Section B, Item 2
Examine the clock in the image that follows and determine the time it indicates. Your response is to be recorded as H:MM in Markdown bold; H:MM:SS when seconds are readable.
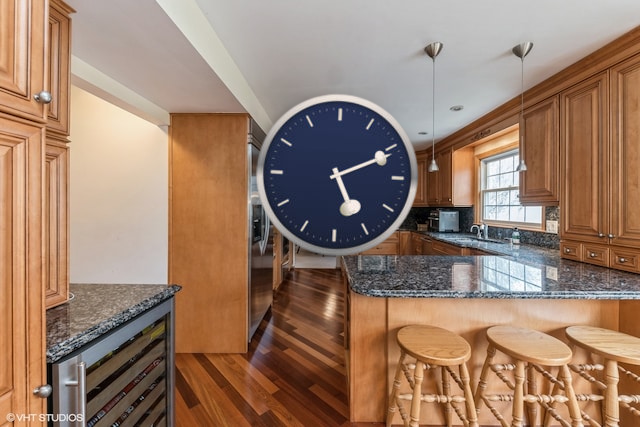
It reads **5:11**
